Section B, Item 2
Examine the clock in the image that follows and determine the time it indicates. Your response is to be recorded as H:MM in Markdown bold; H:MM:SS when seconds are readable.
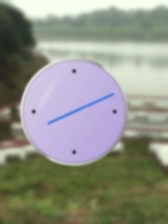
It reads **8:11**
